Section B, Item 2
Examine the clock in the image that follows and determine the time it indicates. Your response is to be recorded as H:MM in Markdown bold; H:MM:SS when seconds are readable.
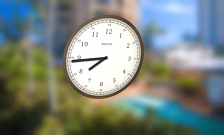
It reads **7:44**
